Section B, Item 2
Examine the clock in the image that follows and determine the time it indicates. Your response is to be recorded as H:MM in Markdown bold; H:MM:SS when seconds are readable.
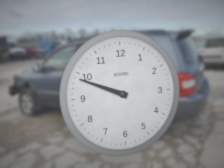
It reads **9:49**
